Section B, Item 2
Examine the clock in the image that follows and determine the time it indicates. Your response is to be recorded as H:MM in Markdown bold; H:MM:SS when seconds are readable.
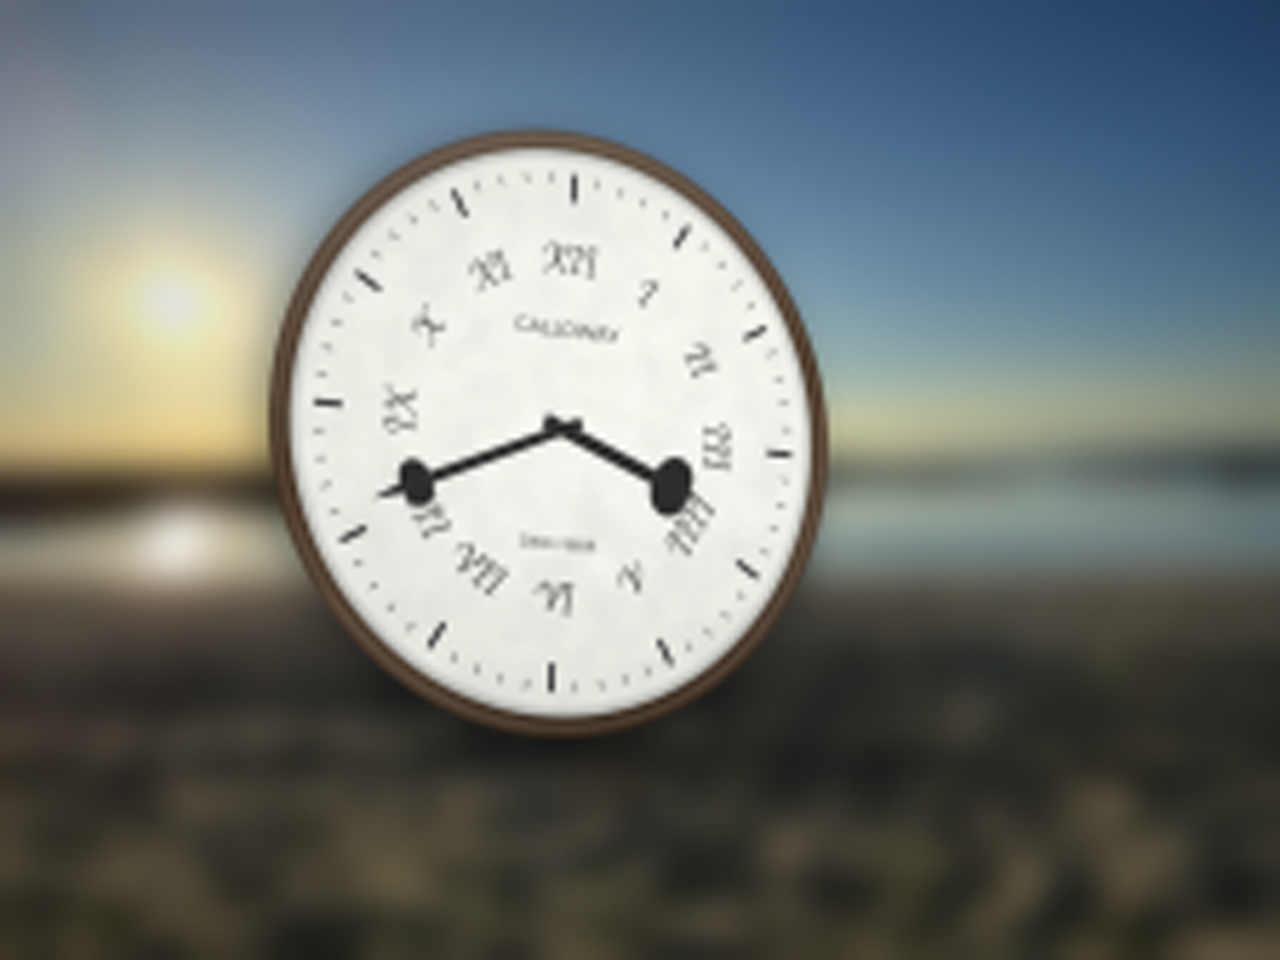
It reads **3:41**
